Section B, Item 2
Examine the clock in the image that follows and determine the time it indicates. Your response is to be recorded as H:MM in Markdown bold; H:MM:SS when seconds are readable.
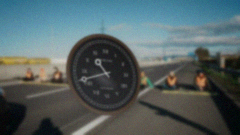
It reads **10:42**
